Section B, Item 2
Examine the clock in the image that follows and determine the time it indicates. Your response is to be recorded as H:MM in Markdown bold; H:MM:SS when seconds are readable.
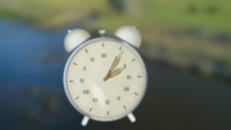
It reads **2:06**
